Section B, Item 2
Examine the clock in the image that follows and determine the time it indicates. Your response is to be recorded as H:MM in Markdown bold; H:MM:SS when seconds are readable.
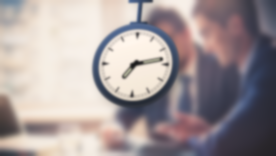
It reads **7:13**
